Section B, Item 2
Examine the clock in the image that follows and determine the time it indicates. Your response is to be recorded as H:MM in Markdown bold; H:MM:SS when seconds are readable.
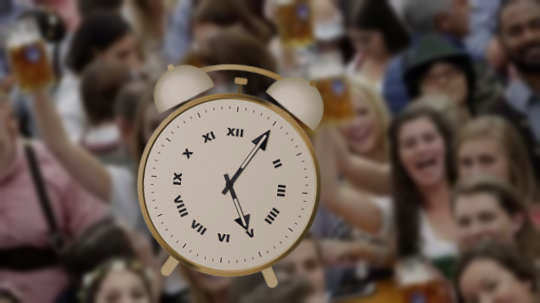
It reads **5:05**
